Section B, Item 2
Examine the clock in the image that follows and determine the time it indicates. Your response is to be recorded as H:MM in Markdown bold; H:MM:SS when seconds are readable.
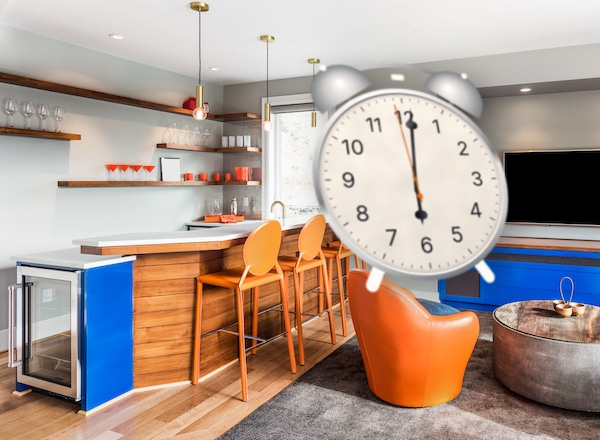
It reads **6:00:59**
